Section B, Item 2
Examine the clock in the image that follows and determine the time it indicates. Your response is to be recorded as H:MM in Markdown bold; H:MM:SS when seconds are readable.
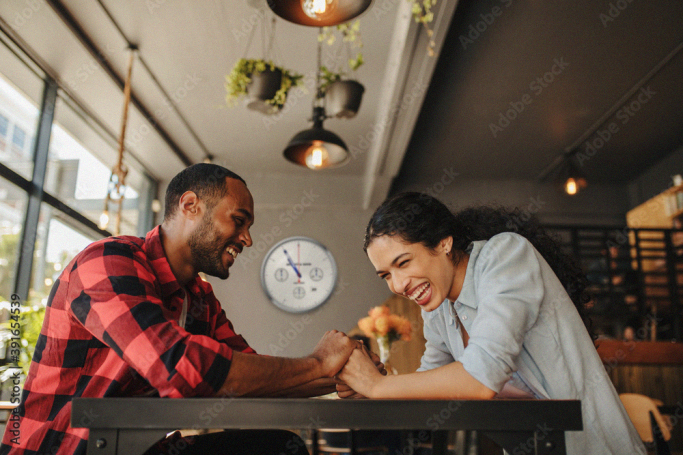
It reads **10:55**
